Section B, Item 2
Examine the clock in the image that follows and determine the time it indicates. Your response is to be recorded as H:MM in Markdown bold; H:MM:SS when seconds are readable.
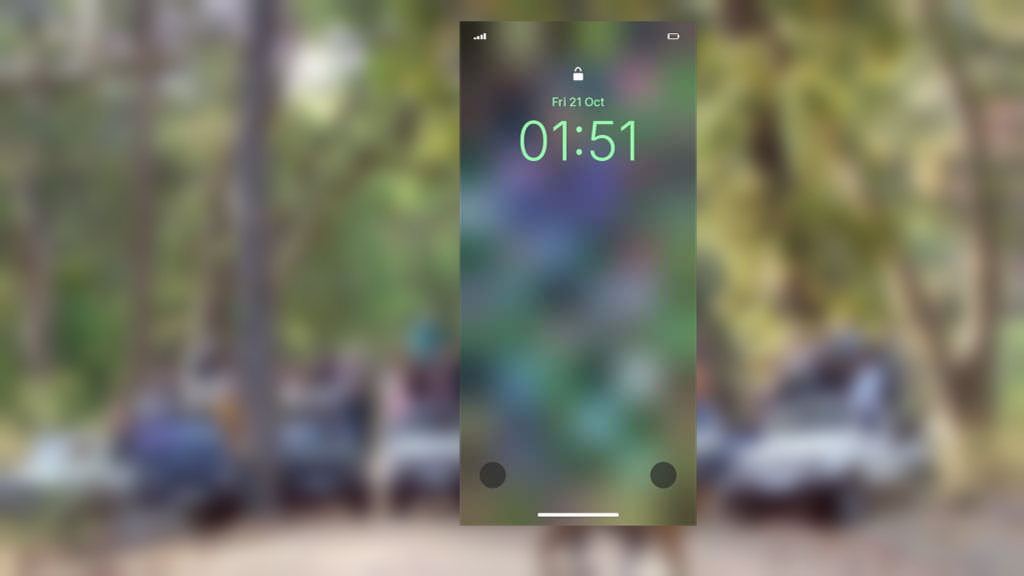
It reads **1:51**
